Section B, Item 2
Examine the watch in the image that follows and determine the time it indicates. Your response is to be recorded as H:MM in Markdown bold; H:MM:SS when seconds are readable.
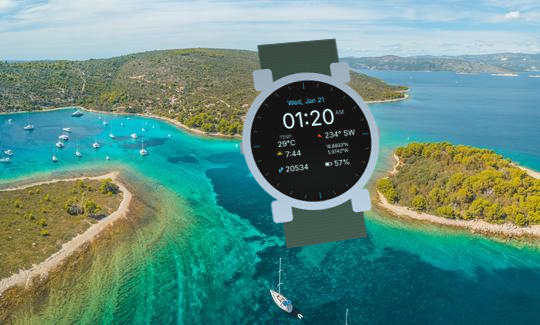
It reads **1:20**
